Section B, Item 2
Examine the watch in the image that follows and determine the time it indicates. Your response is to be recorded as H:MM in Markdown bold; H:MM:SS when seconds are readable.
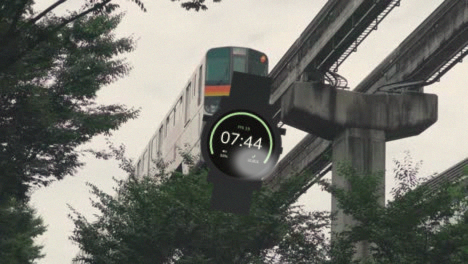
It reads **7:44**
